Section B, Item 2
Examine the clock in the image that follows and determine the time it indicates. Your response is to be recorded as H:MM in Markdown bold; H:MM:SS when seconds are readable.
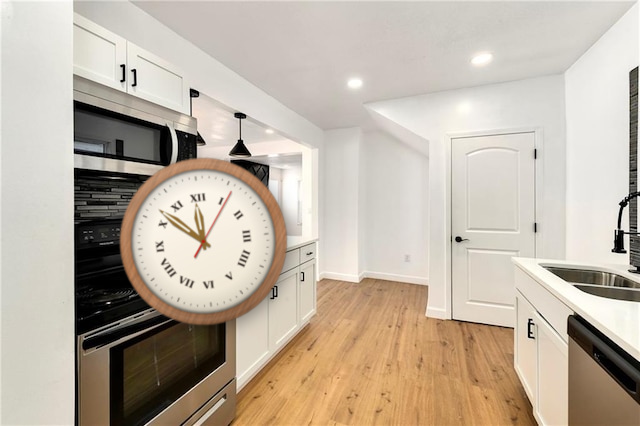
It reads **11:52:06**
